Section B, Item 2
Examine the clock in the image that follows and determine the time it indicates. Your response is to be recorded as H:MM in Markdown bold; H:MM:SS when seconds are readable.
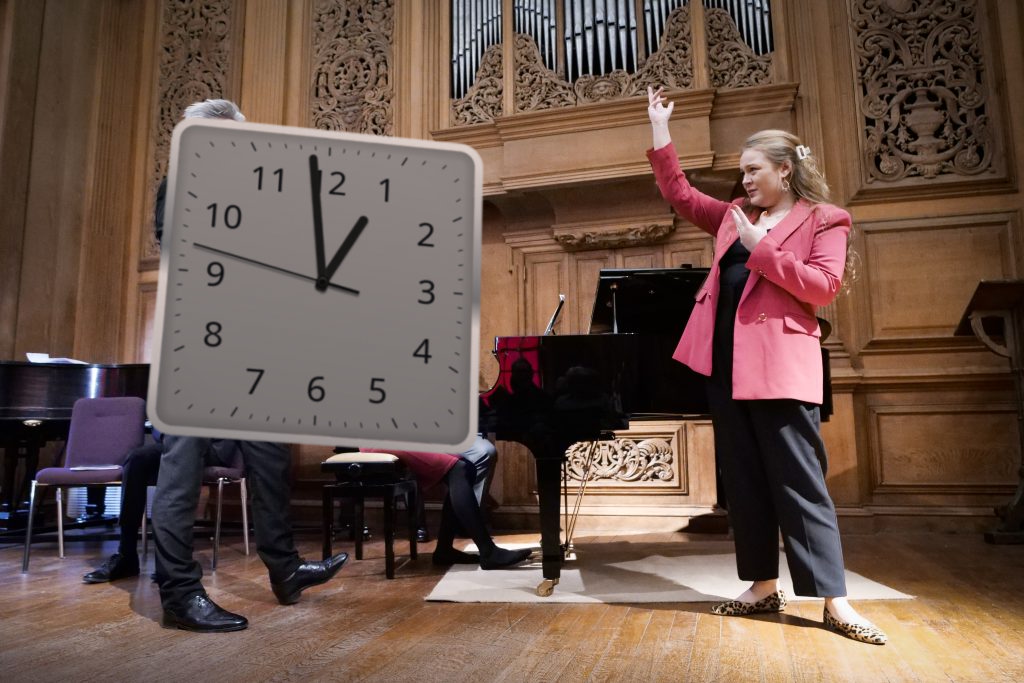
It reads **12:58:47**
